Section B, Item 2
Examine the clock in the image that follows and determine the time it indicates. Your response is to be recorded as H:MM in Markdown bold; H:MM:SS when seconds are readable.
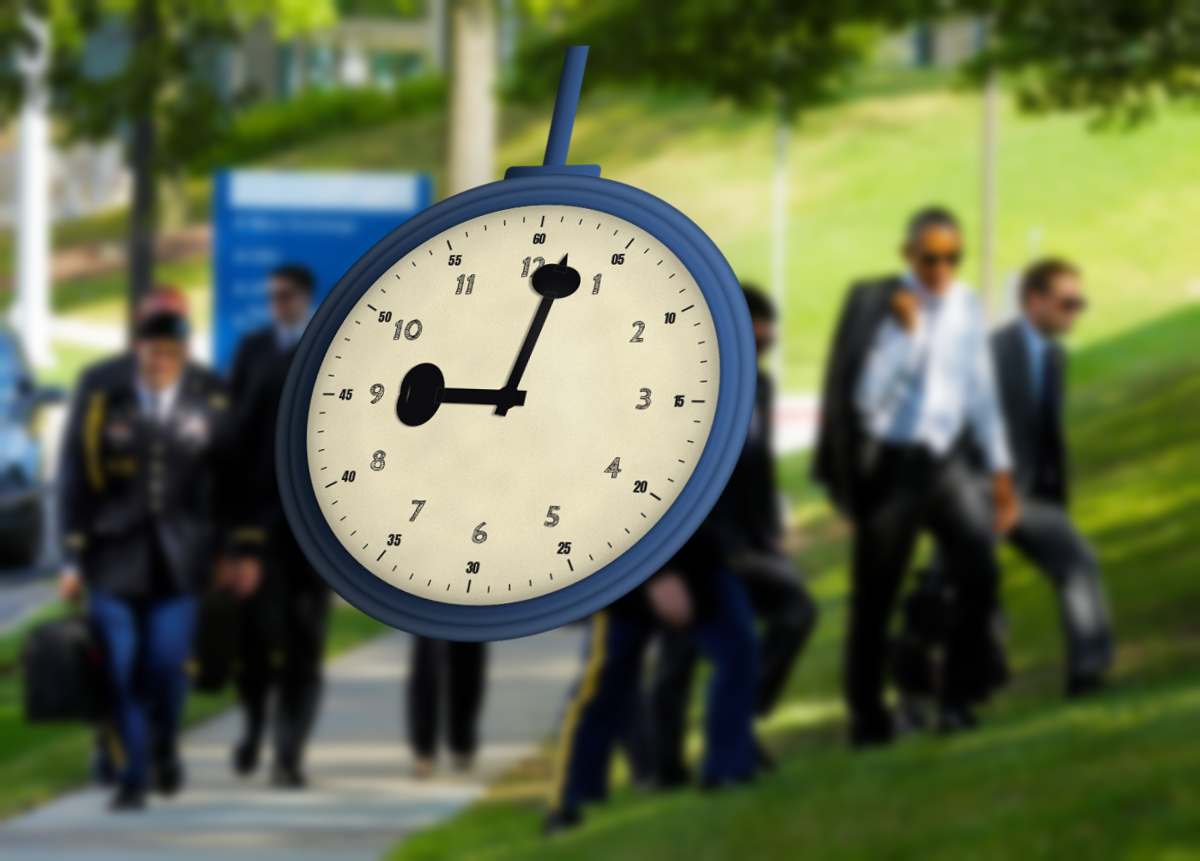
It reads **9:02**
